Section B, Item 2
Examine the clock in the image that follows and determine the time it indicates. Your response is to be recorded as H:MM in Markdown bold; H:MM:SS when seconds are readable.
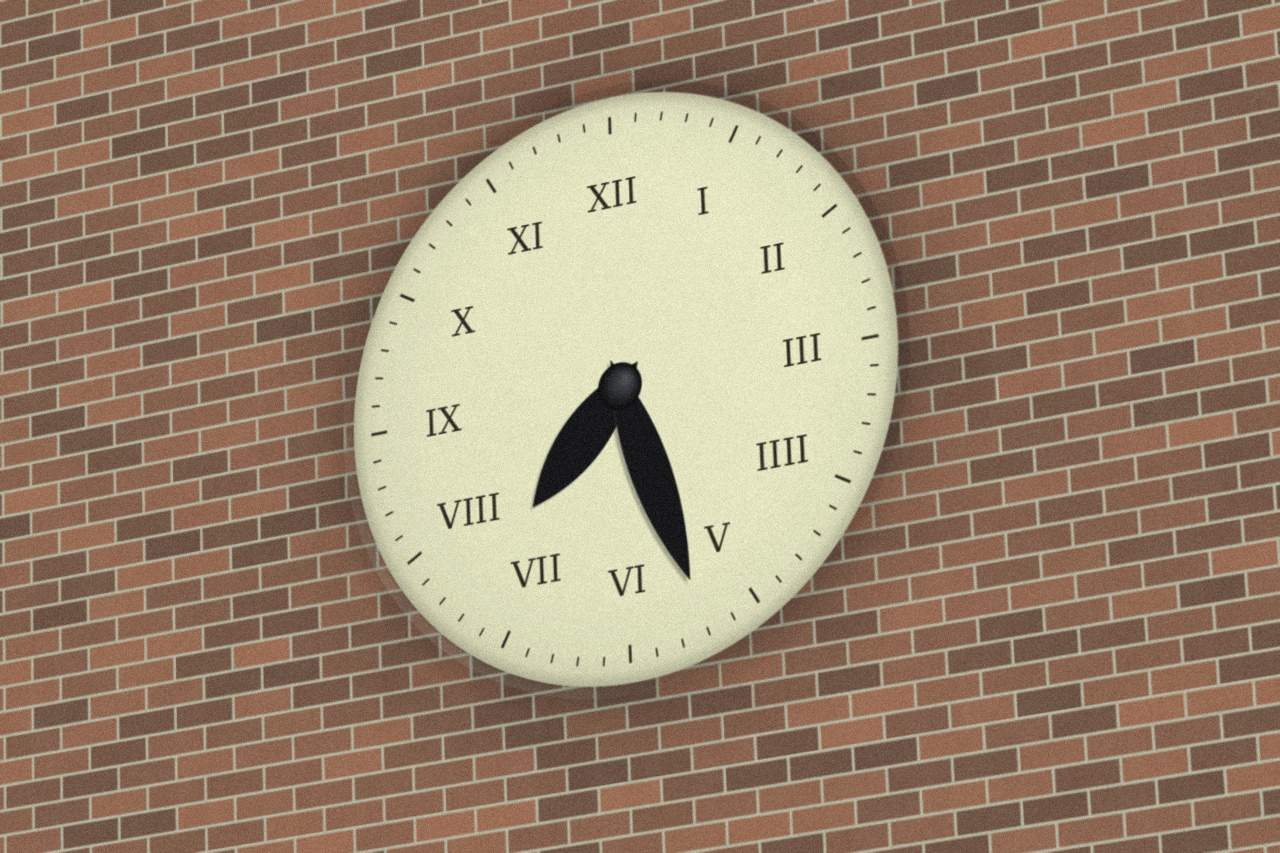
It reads **7:27**
